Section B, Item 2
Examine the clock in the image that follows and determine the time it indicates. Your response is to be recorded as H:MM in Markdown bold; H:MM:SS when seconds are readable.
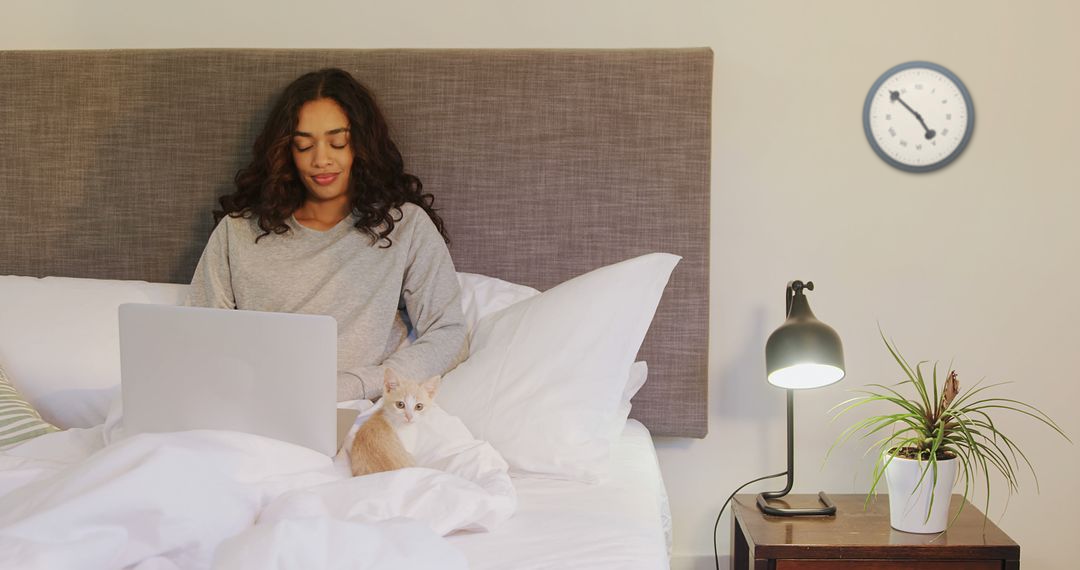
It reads **4:52**
